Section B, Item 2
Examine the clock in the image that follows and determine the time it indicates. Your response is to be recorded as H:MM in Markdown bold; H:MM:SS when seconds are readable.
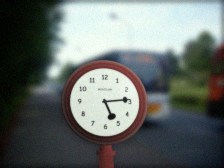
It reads **5:14**
